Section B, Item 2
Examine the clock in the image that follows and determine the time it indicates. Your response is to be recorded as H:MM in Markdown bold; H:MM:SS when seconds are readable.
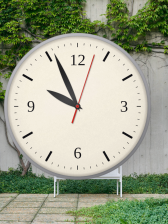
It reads **9:56:03**
